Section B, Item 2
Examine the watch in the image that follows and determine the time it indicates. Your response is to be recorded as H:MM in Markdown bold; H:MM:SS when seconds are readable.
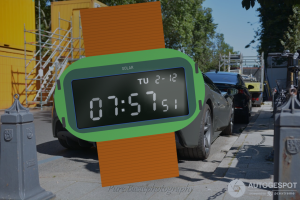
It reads **7:57:51**
